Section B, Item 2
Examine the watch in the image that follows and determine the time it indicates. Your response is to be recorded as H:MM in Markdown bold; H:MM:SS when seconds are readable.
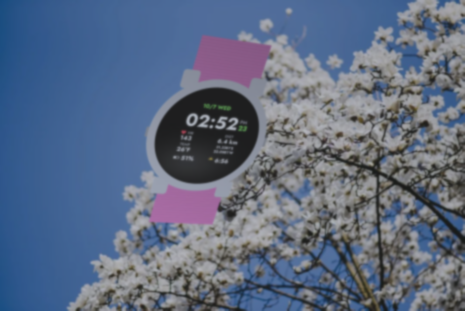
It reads **2:52**
